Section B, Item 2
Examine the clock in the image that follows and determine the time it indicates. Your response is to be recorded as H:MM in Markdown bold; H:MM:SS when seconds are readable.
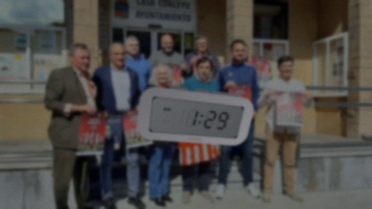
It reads **1:29**
